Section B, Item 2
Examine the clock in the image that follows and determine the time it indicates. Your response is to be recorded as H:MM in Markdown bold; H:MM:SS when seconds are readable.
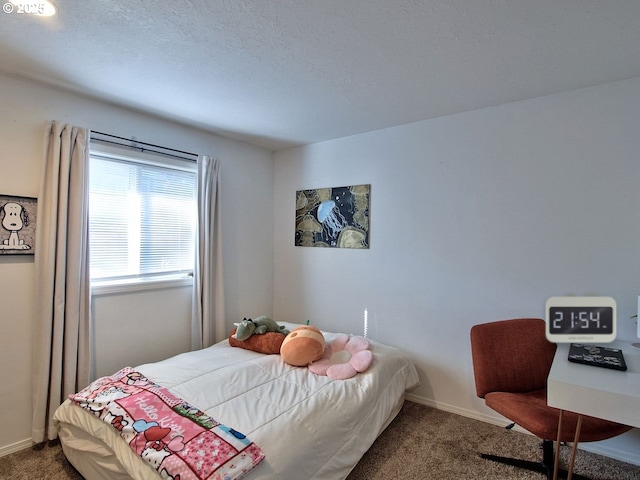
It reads **21:54**
